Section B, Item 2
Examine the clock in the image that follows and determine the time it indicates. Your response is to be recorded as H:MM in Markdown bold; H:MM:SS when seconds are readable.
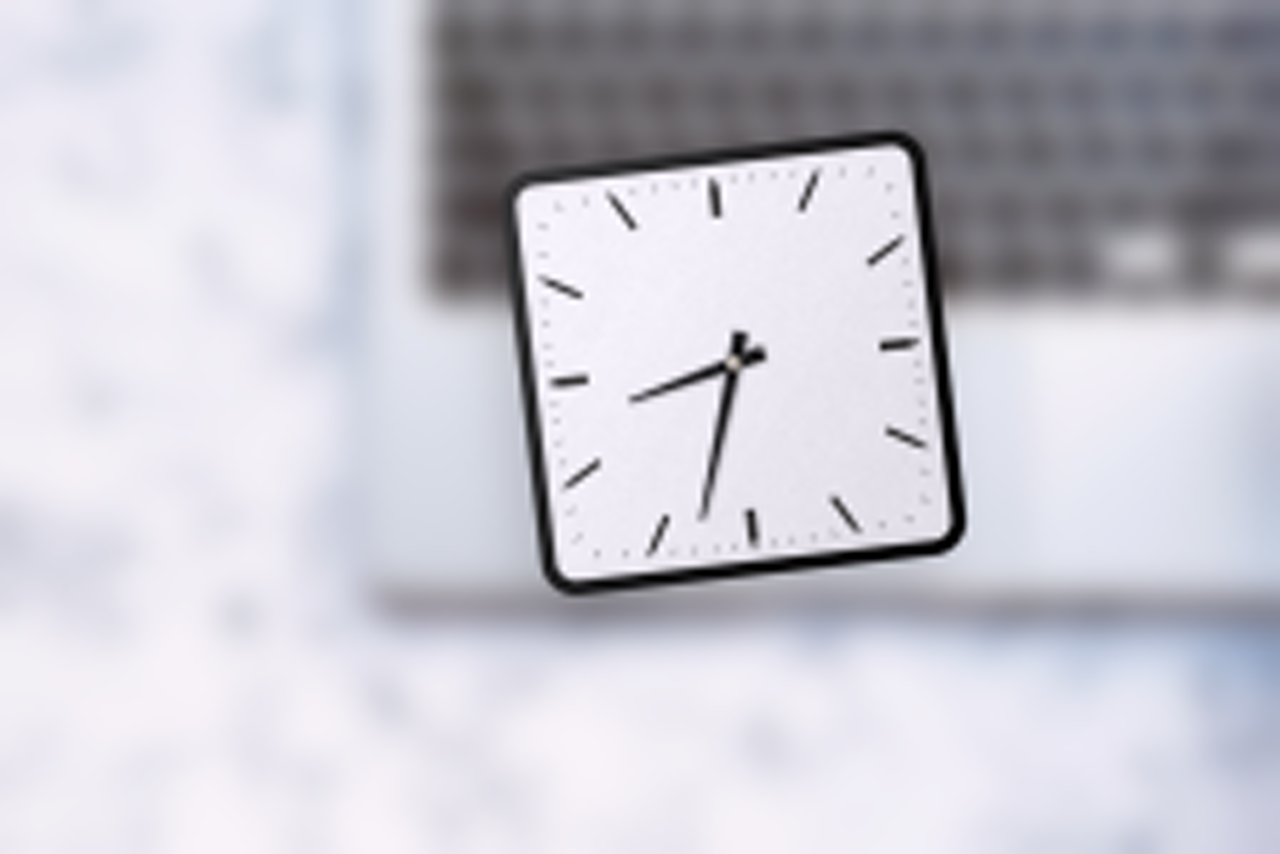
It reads **8:33**
